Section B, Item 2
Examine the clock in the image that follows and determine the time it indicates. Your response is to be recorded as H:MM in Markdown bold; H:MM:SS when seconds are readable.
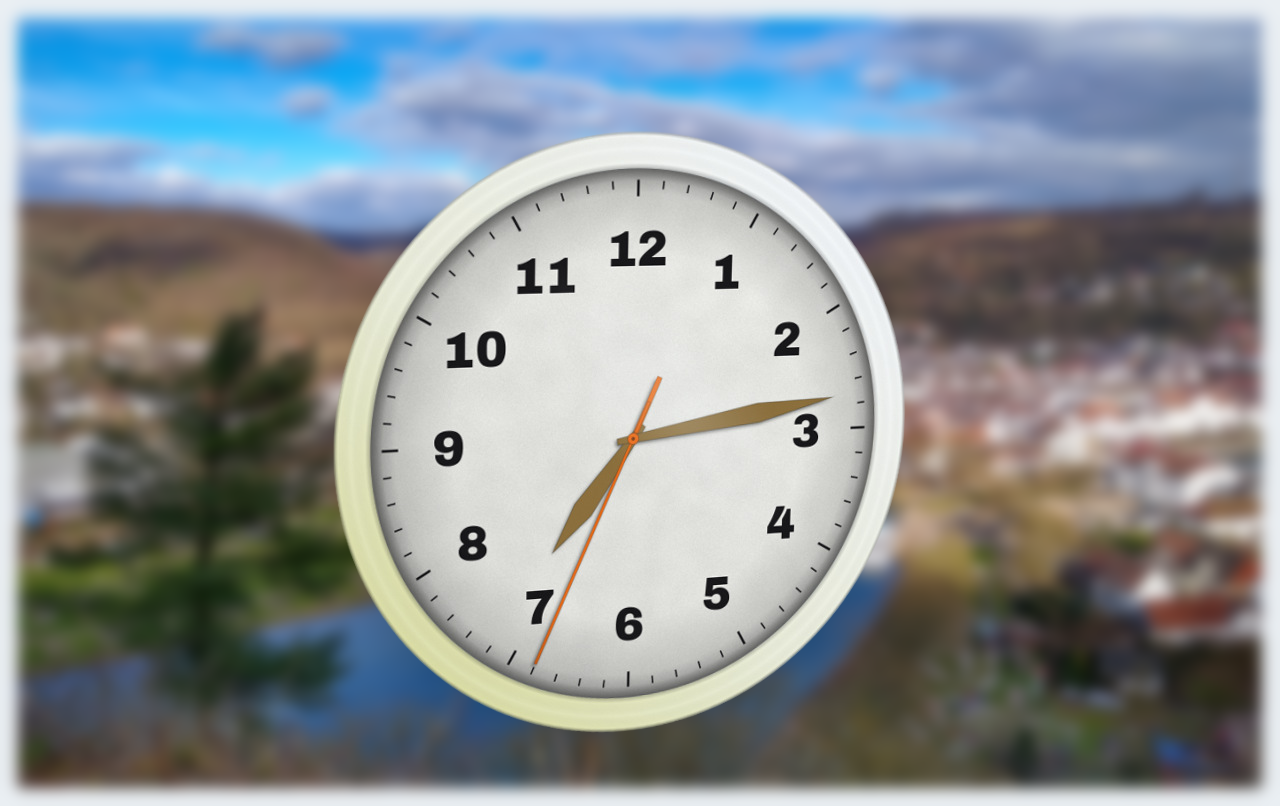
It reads **7:13:34**
